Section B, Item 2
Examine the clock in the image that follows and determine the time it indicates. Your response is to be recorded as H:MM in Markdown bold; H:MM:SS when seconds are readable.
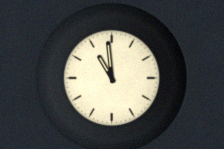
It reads **10:59**
